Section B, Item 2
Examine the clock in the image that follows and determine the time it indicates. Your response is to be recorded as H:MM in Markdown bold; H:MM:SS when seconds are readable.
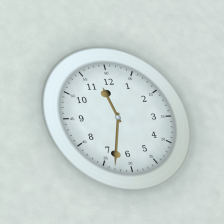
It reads **11:33**
